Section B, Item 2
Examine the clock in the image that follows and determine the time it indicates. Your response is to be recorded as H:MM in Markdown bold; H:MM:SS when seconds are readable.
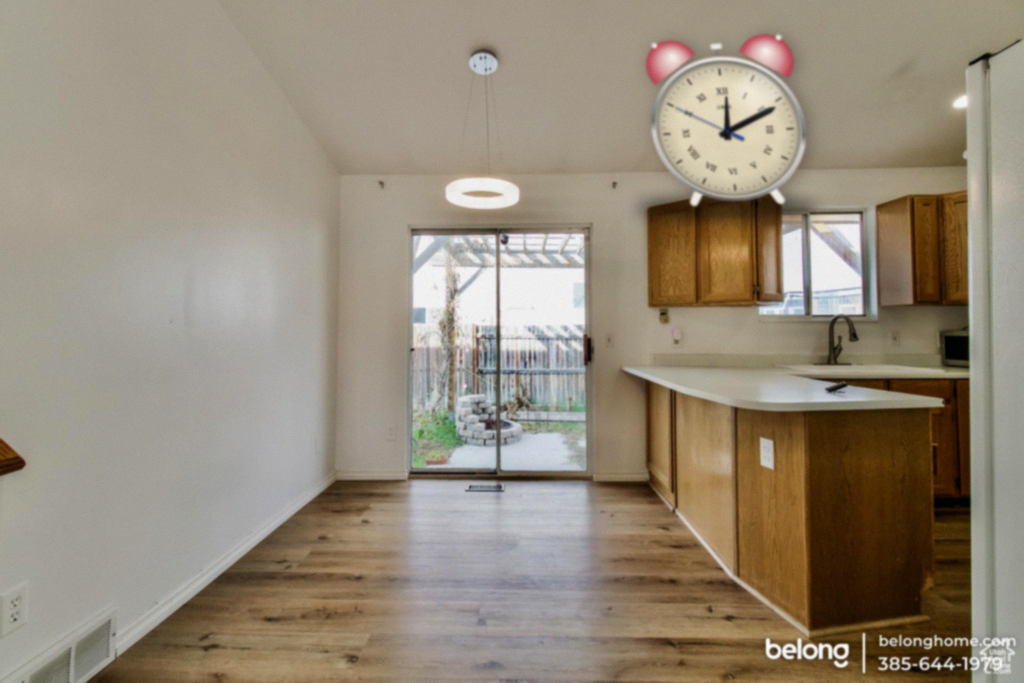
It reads **12:10:50**
